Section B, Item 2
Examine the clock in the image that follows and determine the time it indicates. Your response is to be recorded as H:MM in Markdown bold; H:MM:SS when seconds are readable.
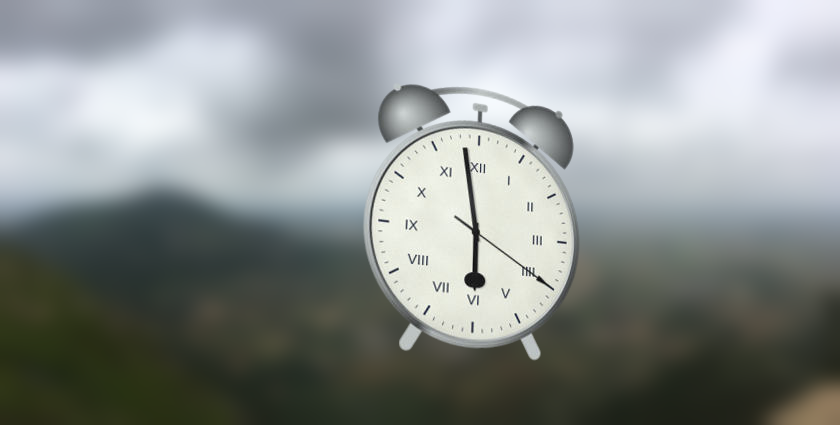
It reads **5:58:20**
